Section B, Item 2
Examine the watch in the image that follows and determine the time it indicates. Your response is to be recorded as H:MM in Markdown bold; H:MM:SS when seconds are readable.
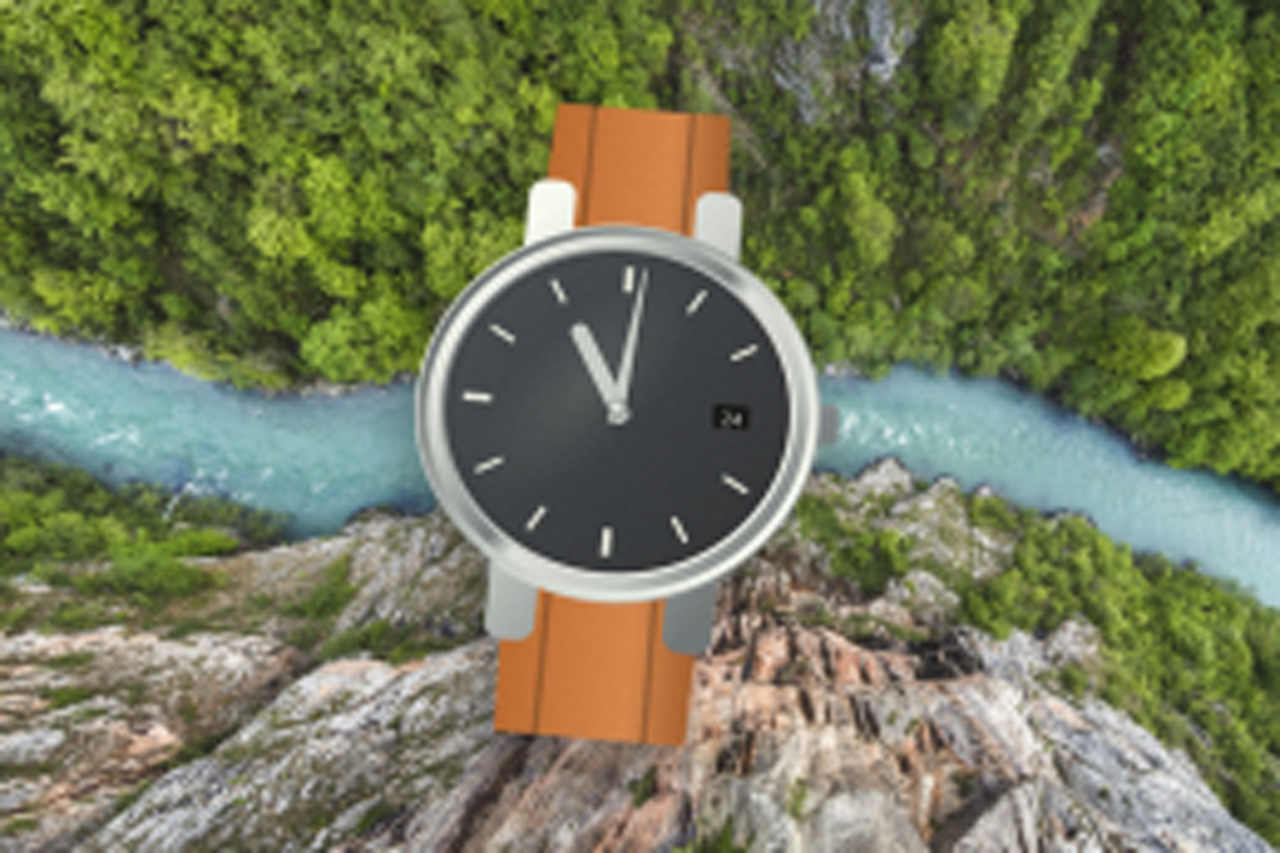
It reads **11:01**
